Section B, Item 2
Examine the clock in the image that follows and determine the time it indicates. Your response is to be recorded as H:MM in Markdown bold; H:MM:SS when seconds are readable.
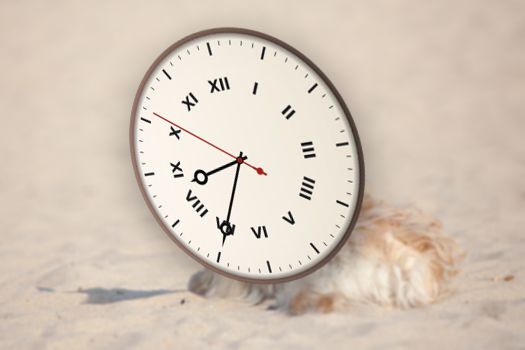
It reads **8:34:51**
